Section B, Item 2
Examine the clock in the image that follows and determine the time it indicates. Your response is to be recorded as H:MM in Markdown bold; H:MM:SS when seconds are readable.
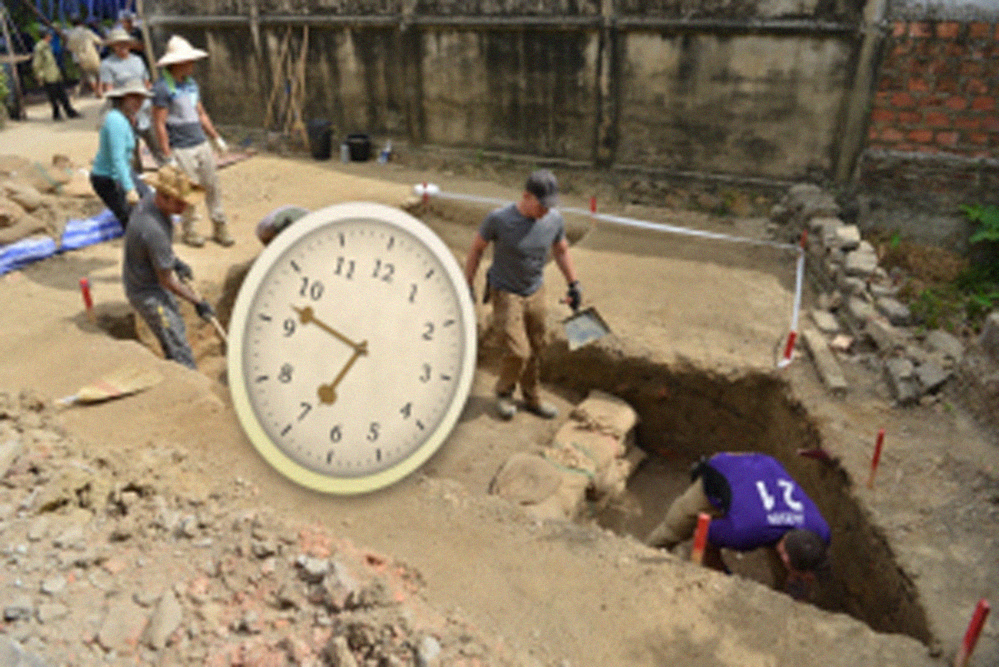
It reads **6:47**
